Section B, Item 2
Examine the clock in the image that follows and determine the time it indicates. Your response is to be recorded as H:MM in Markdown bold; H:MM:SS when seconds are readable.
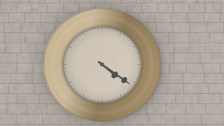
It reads **4:21**
